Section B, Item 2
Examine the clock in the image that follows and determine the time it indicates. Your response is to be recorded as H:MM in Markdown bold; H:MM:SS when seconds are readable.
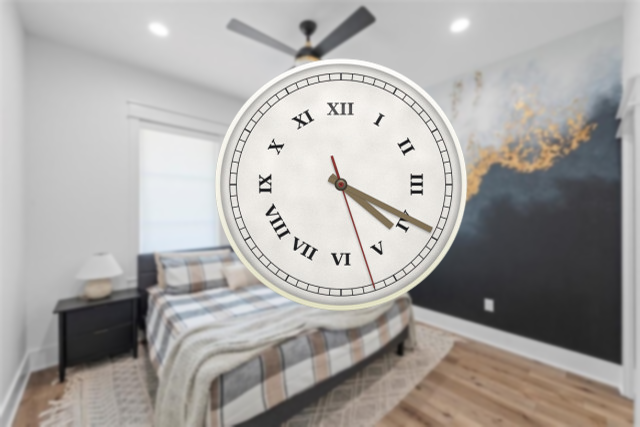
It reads **4:19:27**
